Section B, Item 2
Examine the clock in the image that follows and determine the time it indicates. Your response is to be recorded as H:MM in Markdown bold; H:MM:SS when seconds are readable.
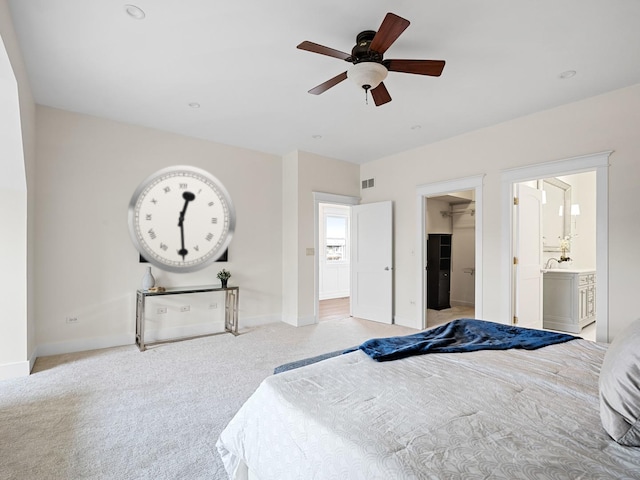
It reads **12:29**
